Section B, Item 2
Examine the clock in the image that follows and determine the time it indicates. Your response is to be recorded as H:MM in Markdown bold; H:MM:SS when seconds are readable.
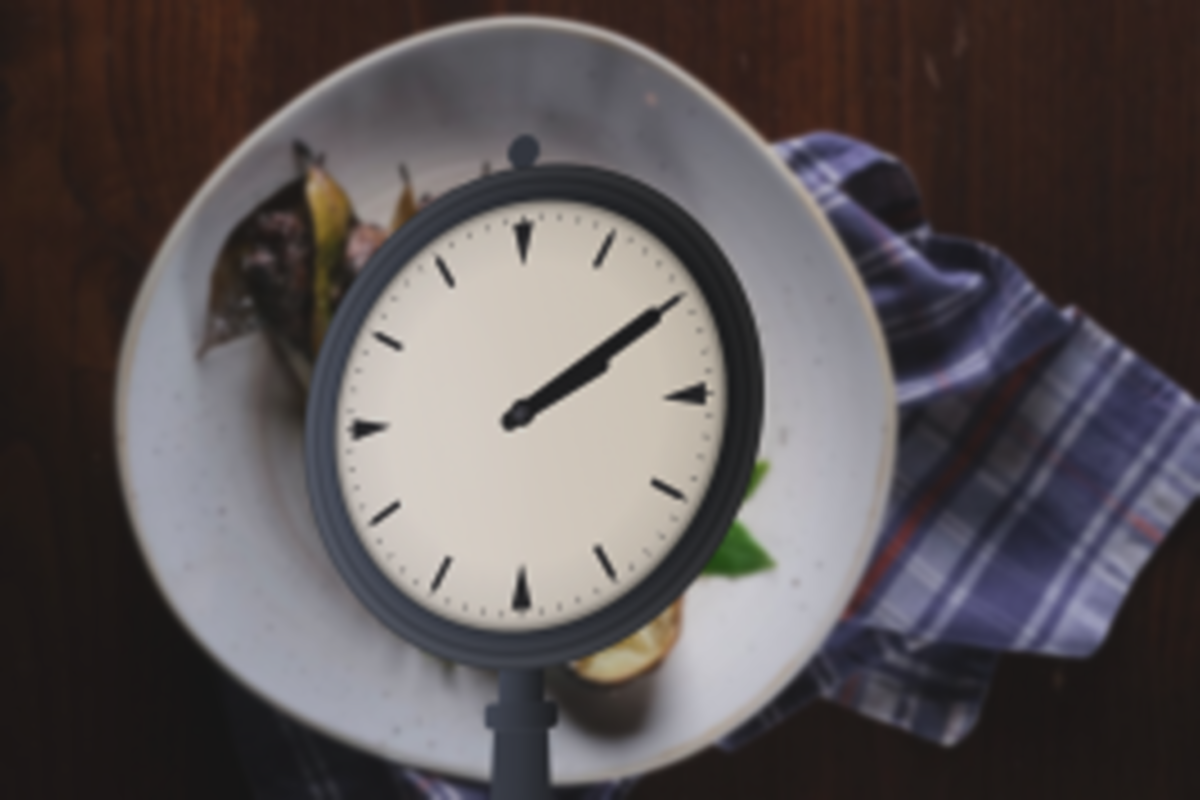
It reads **2:10**
